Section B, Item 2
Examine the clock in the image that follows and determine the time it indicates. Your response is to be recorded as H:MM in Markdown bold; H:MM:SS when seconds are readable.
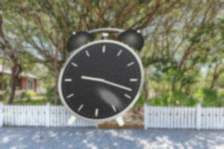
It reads **9:18**
